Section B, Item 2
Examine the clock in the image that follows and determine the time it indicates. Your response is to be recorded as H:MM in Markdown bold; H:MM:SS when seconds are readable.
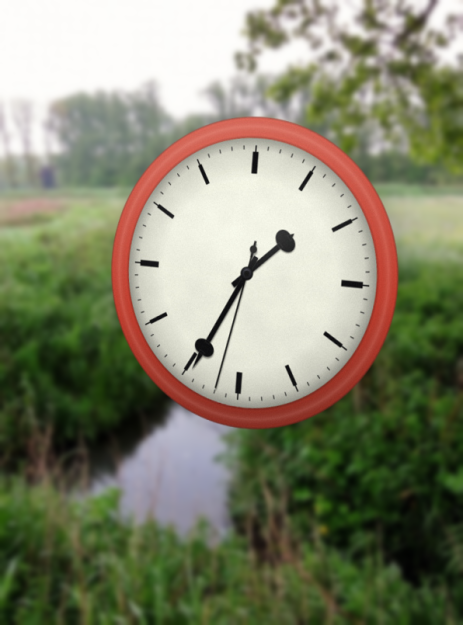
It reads **1:34:32**
